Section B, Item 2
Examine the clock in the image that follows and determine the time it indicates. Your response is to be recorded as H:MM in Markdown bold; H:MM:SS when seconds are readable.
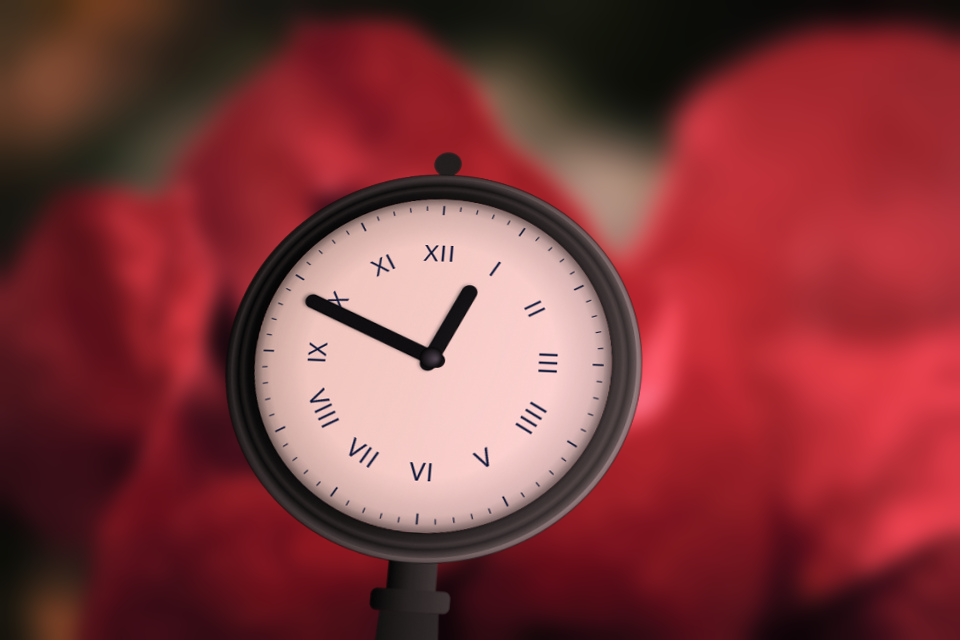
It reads **12:49**
